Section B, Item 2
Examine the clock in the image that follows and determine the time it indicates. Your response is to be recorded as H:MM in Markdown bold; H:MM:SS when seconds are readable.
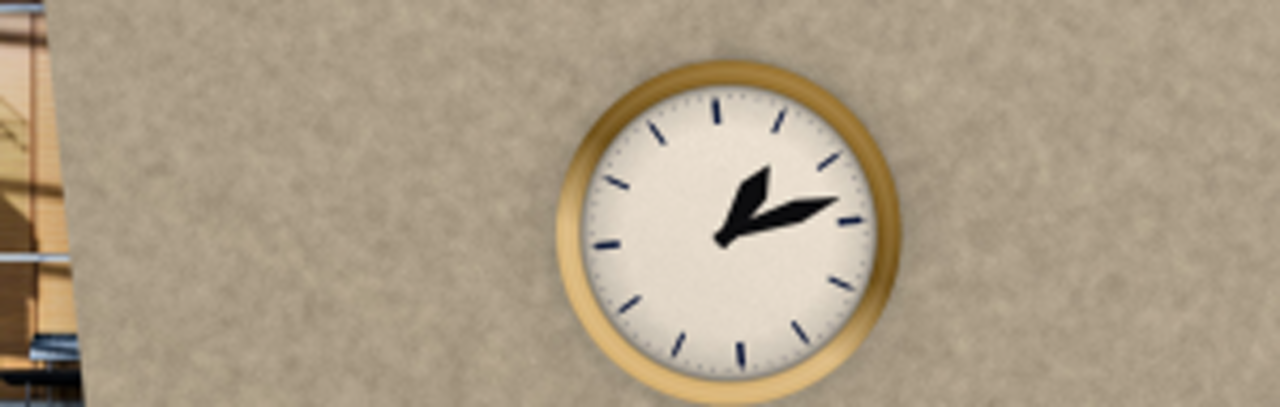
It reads **1:13**
